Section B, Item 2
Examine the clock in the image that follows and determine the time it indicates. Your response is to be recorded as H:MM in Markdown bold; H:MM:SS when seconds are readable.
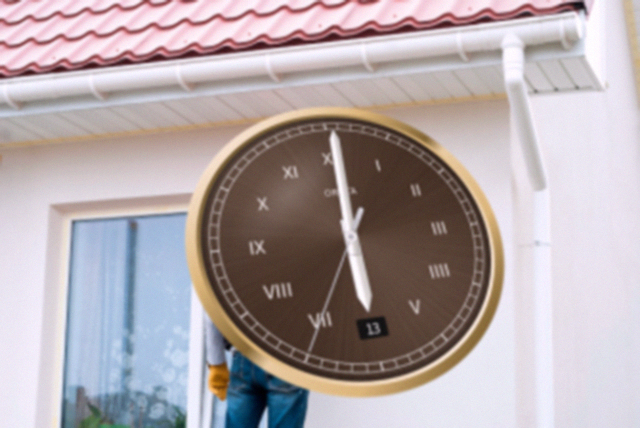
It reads **6:00:35**
